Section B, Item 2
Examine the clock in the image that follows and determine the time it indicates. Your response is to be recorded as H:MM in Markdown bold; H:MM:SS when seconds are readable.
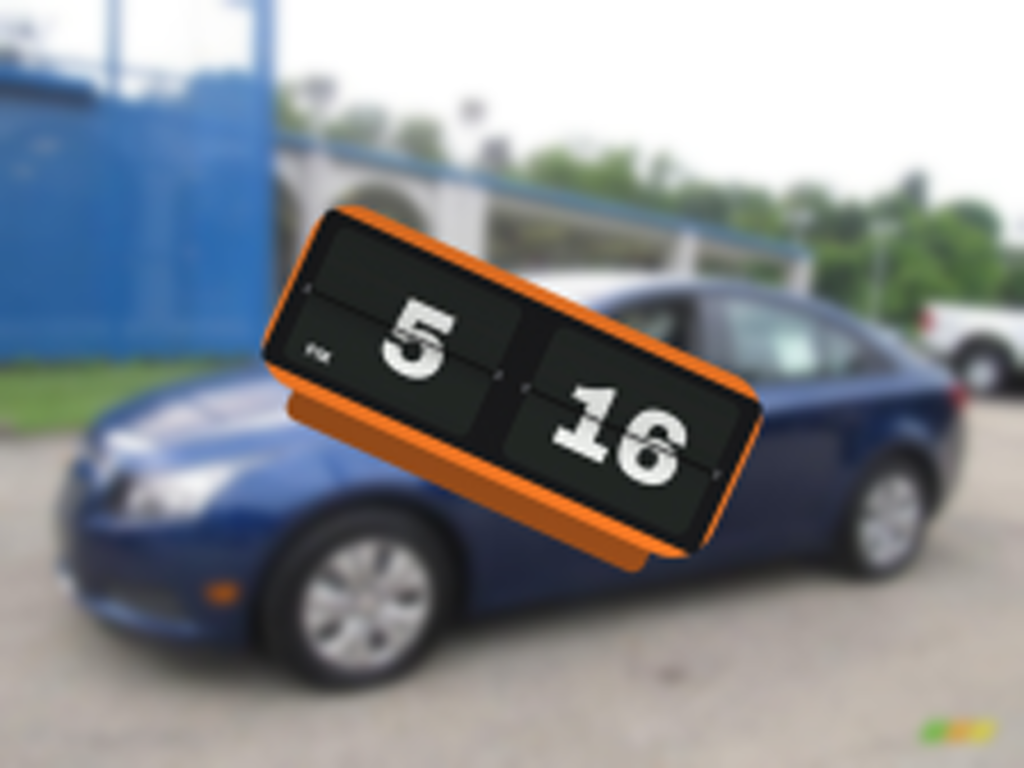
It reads **5:16**
